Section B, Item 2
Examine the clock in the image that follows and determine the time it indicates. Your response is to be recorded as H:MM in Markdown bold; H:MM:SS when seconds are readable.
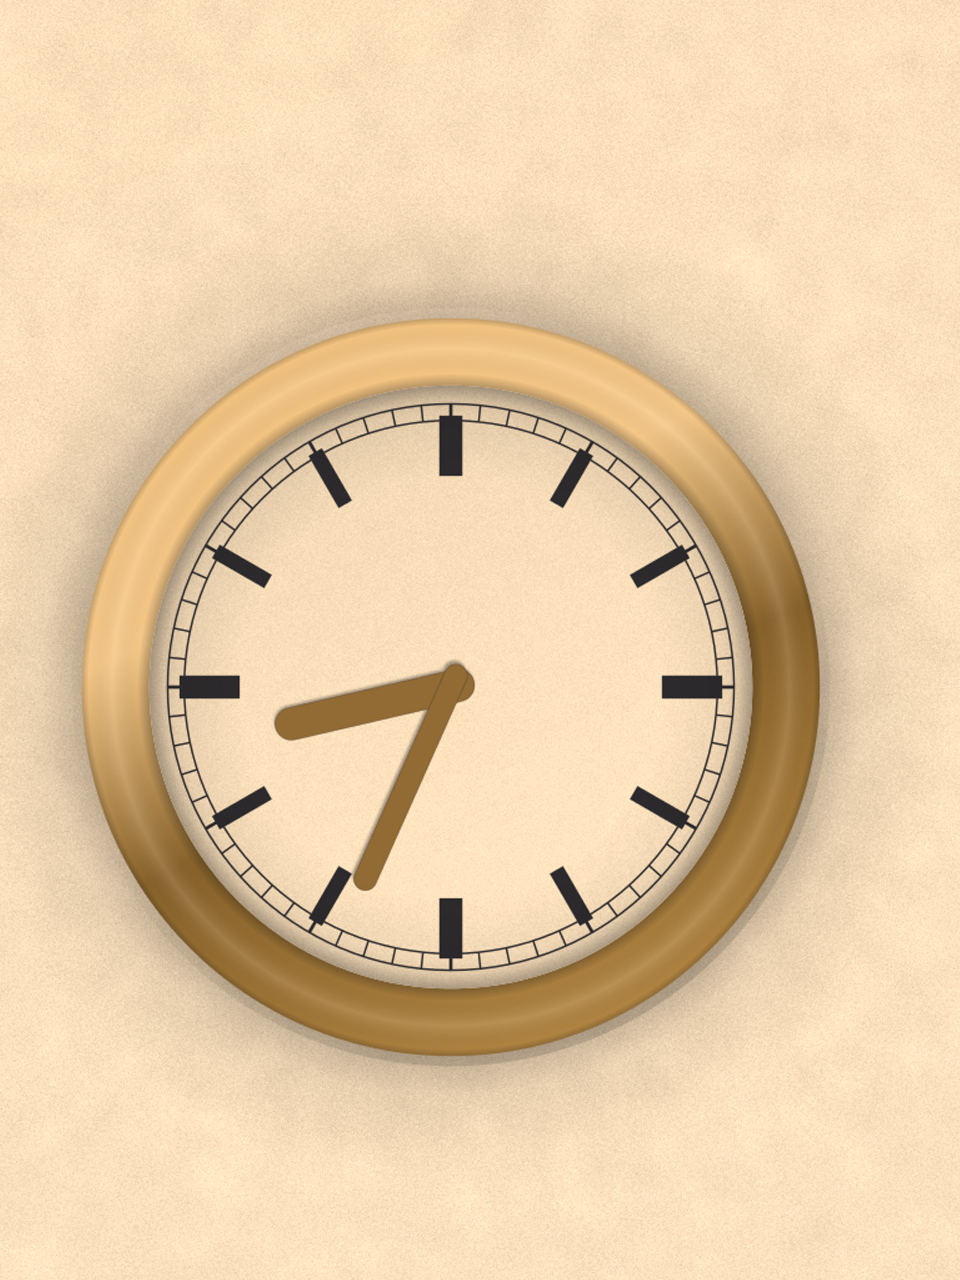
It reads **8:34**
